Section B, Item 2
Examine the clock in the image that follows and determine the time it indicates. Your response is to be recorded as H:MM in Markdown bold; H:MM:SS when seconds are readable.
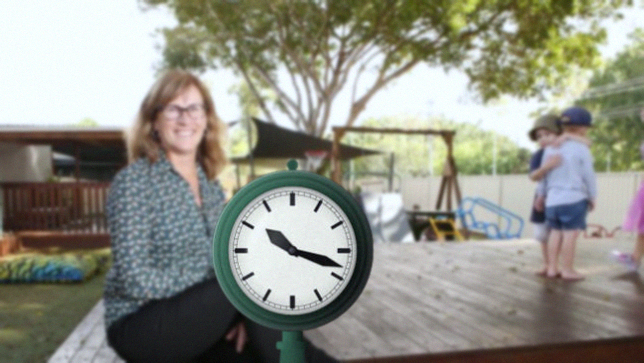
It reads **10:18**
